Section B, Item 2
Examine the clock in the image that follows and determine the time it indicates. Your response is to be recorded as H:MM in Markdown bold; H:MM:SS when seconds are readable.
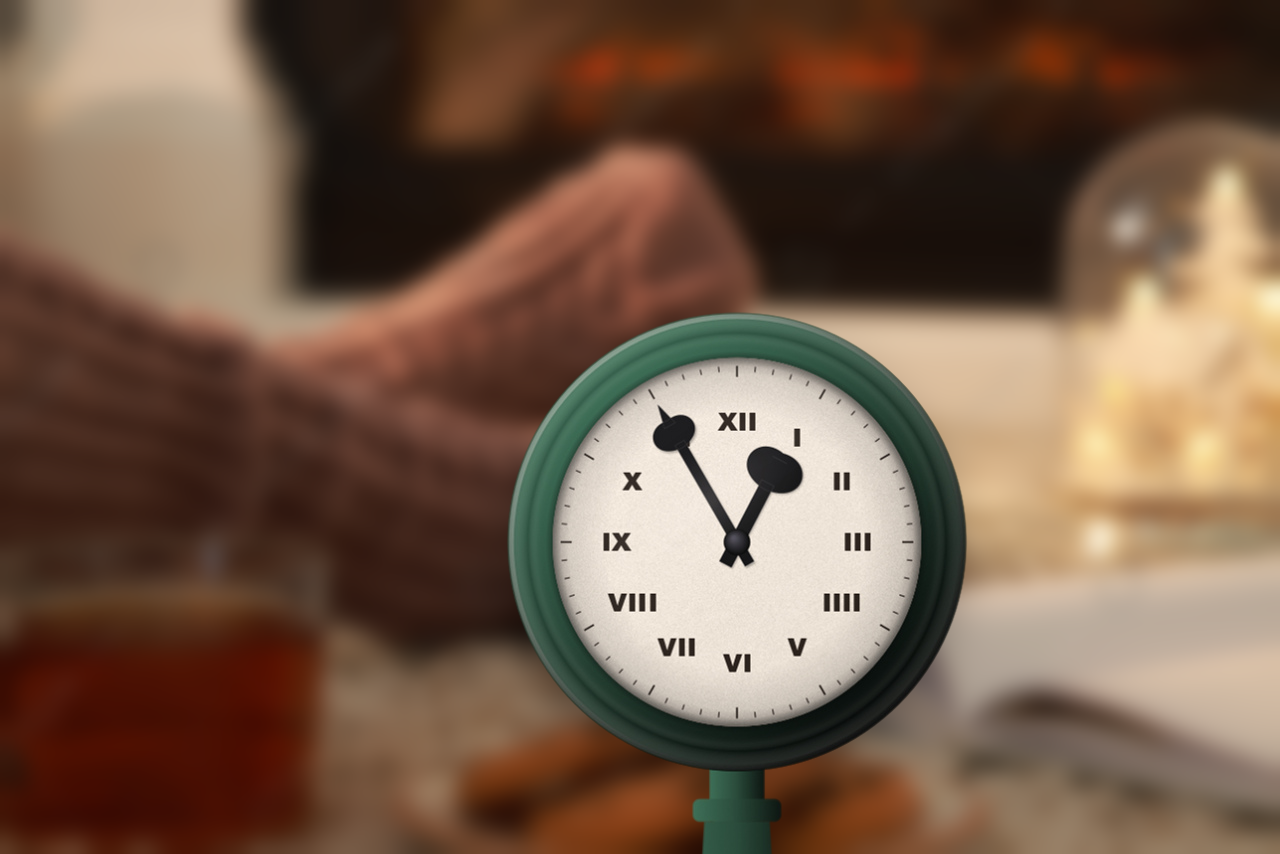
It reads **12:55**
